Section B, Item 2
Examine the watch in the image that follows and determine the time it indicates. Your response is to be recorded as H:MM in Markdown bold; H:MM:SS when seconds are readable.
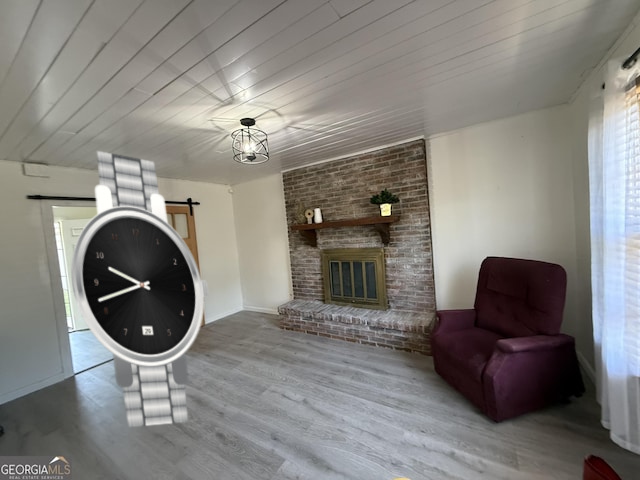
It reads **9:42**
